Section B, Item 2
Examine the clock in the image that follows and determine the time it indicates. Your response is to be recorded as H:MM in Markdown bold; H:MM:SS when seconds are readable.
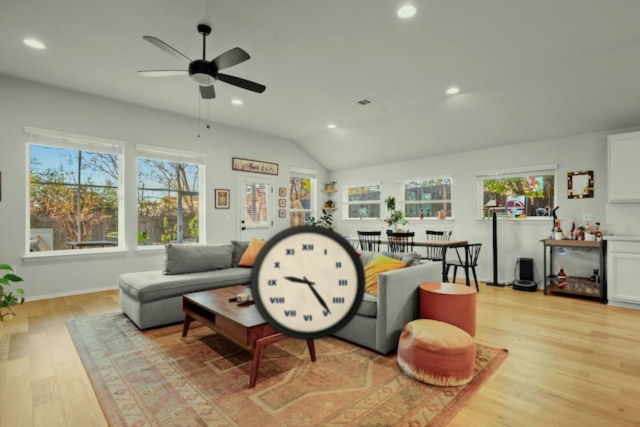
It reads **9:24**
